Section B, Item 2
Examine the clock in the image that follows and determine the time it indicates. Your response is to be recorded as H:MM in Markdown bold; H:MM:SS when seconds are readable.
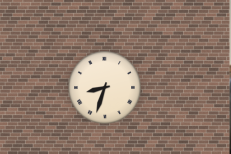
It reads **8:33**
